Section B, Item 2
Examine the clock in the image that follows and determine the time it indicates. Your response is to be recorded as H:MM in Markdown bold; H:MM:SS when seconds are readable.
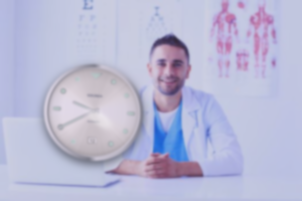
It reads **9:40**
